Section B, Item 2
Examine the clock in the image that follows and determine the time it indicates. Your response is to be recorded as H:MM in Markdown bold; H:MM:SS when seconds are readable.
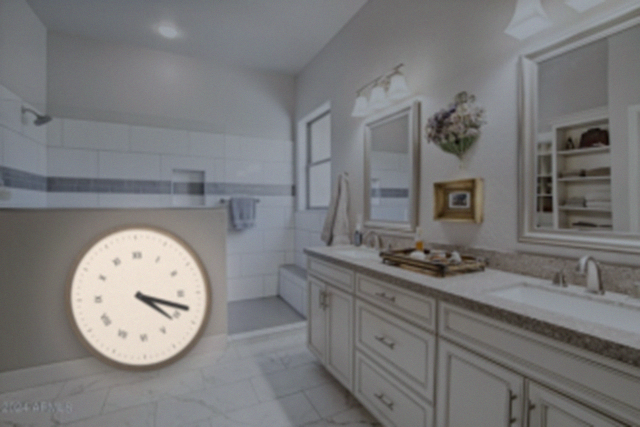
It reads **4:18**
